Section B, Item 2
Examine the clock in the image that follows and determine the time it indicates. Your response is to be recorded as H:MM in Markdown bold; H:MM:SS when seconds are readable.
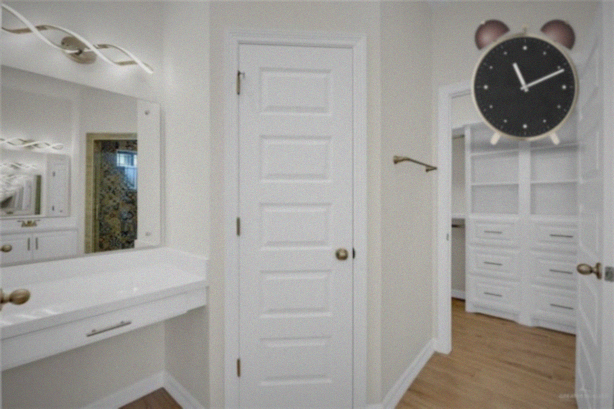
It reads **11:11**
